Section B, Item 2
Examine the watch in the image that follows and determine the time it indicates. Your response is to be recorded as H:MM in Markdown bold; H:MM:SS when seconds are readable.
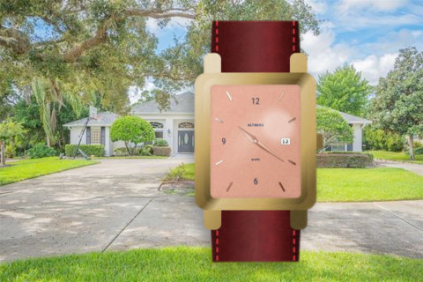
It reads **10:21**
